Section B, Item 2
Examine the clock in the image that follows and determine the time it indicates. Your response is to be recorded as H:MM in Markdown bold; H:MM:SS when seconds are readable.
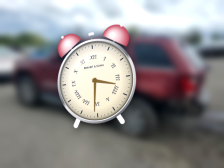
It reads **3:31**
